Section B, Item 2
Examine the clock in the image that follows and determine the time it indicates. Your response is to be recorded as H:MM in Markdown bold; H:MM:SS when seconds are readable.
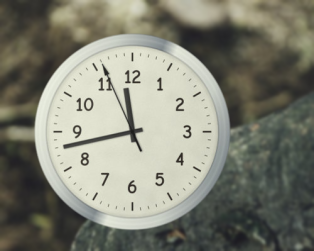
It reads **11:42:56**
